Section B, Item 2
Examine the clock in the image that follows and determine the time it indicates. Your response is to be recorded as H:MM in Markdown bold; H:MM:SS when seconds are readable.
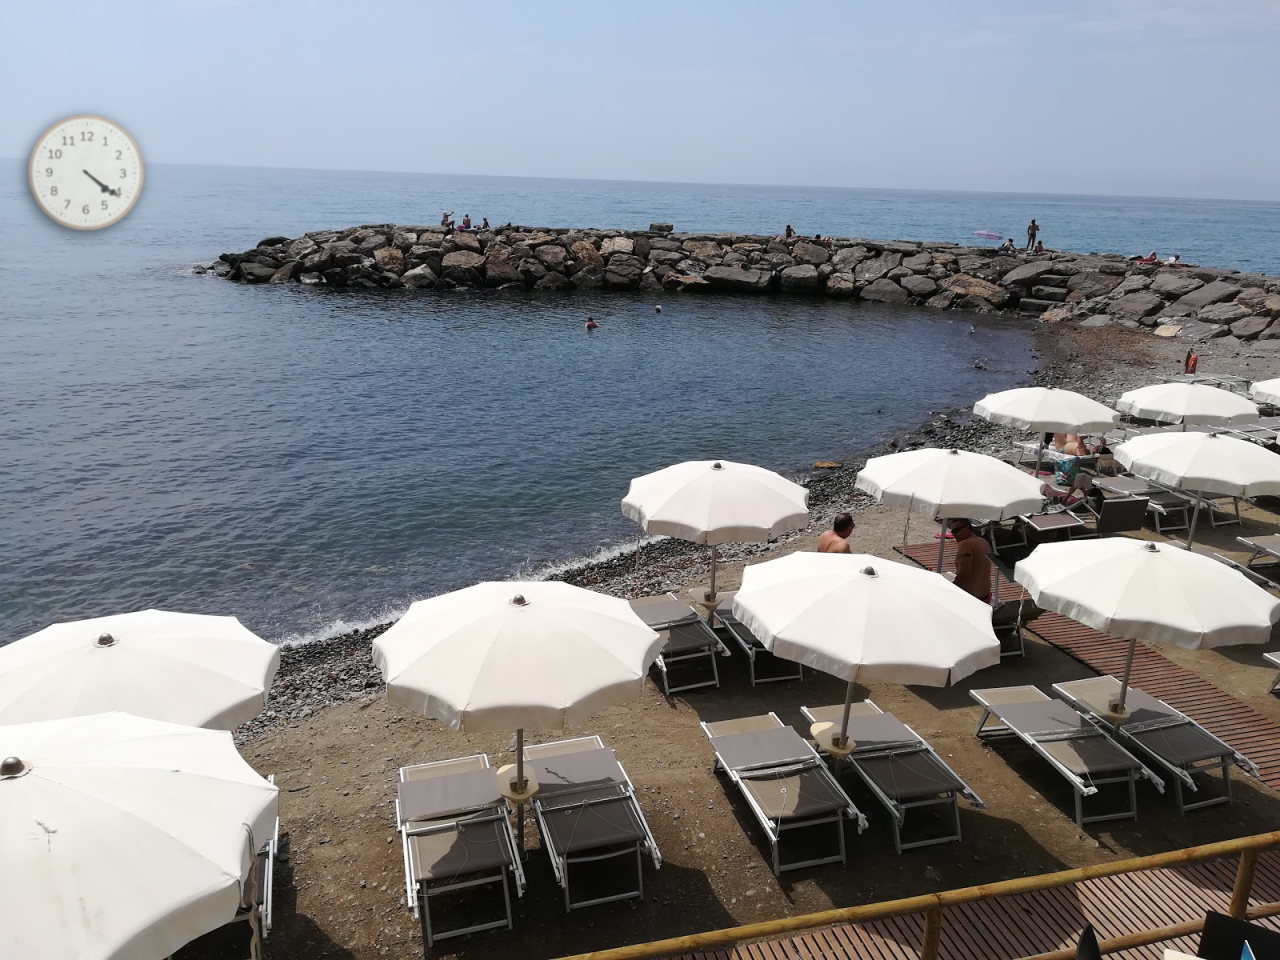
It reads **4:21**
